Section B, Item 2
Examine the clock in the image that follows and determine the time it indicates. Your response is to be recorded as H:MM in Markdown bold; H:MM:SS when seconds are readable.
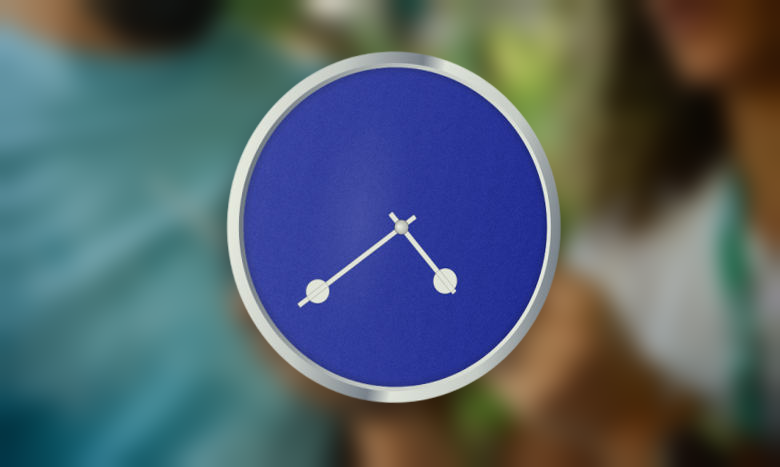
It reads **4:39**
